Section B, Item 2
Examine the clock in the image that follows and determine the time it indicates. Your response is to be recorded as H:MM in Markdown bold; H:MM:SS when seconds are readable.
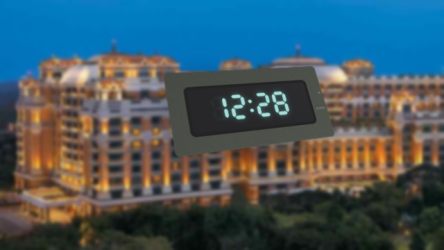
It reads **12:28**
